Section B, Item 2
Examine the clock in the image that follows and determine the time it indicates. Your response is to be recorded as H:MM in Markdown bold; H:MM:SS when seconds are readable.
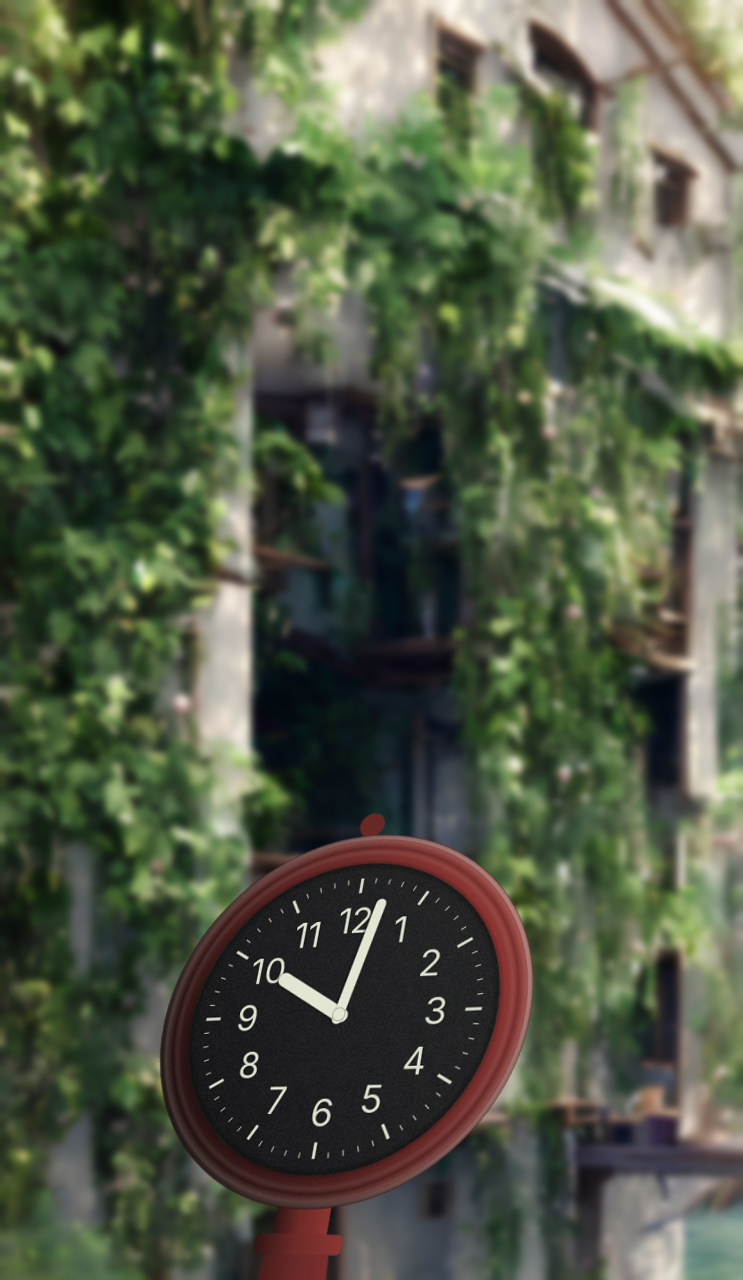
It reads **10:02**
